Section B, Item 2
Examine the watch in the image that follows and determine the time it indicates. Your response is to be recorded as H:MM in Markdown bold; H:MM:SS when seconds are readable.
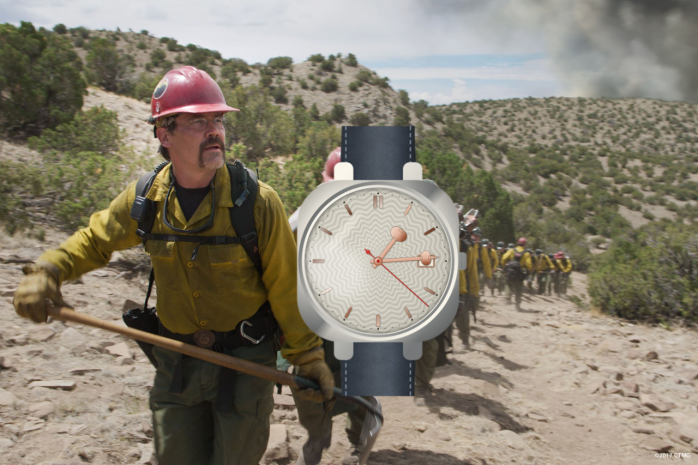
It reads **1:14:22**
